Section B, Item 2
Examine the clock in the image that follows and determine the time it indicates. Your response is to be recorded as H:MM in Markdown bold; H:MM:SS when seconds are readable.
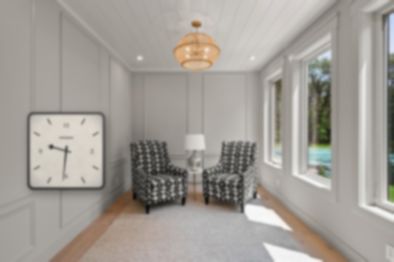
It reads **9:31**
